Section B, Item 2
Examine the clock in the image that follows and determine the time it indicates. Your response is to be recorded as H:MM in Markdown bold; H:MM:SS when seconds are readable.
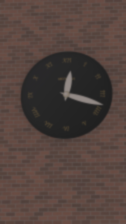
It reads **12:18**
